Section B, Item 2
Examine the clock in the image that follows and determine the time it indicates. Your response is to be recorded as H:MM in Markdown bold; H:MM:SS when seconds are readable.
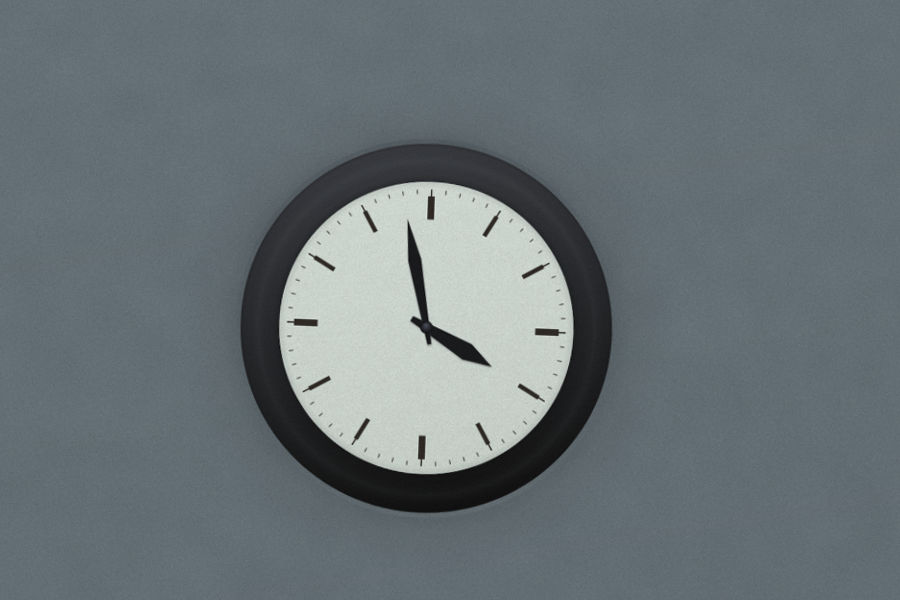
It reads **3:58**
